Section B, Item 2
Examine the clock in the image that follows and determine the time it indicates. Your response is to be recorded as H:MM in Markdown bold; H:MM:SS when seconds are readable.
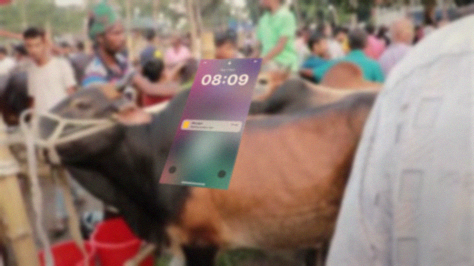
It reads **8:09**
